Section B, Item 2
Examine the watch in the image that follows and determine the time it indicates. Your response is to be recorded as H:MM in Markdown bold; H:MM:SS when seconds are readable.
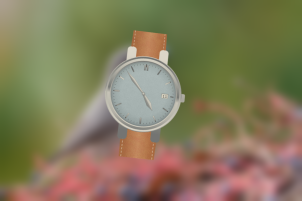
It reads **4:53**
